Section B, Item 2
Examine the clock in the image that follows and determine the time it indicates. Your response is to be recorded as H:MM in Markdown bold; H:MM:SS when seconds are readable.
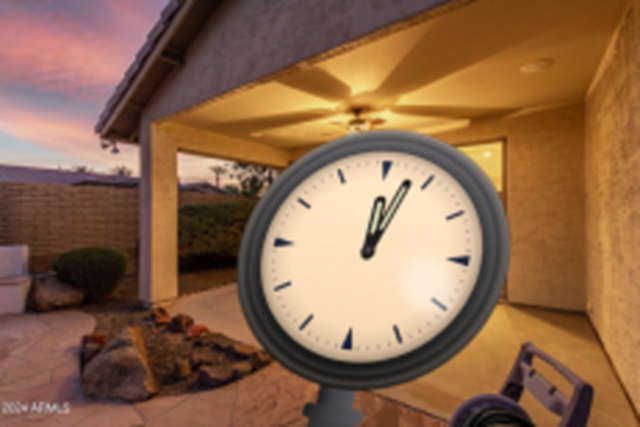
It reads **12:03**
